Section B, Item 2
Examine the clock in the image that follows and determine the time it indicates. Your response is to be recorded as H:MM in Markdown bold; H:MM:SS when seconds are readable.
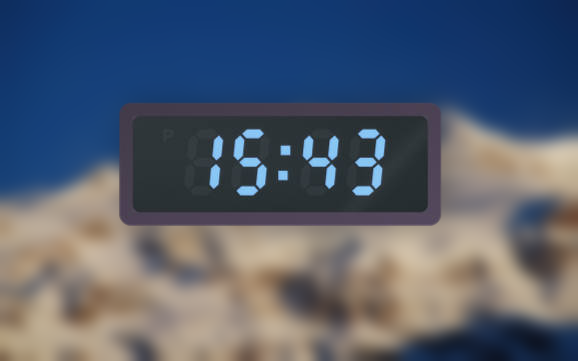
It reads **15:43**
